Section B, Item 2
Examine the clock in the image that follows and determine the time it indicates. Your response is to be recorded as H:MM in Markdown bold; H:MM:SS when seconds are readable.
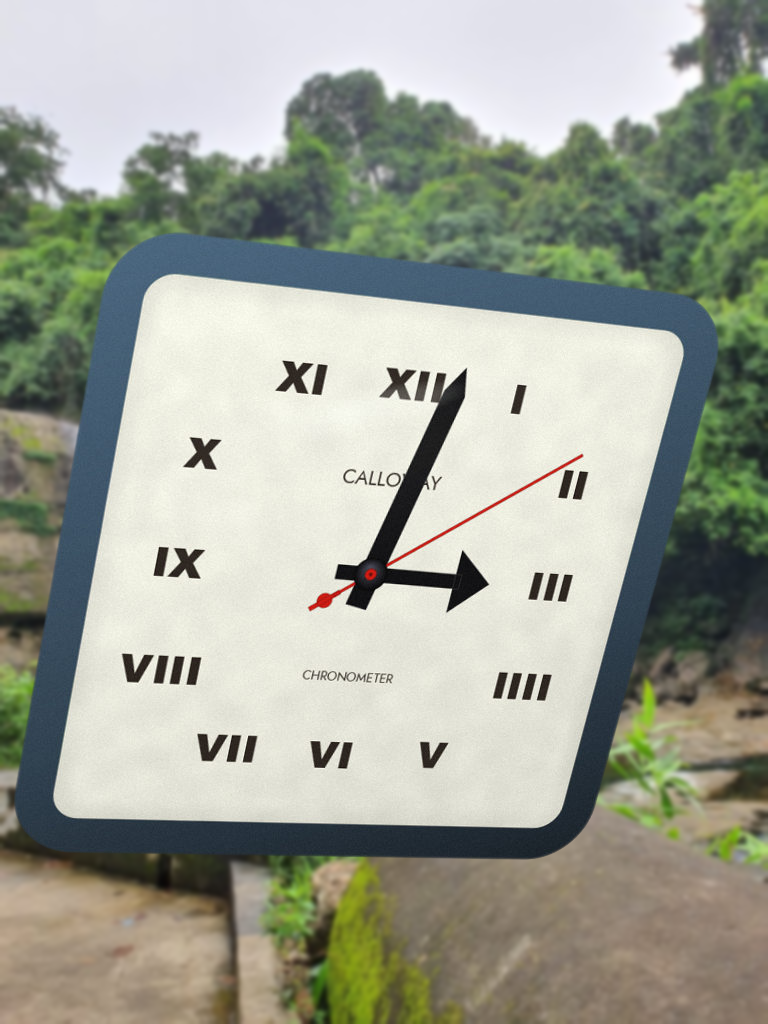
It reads **3:02:09**
